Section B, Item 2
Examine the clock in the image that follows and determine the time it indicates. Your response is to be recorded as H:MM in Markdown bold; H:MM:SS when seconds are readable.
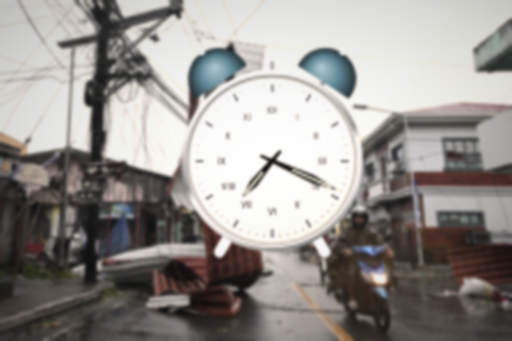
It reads **7:19**
